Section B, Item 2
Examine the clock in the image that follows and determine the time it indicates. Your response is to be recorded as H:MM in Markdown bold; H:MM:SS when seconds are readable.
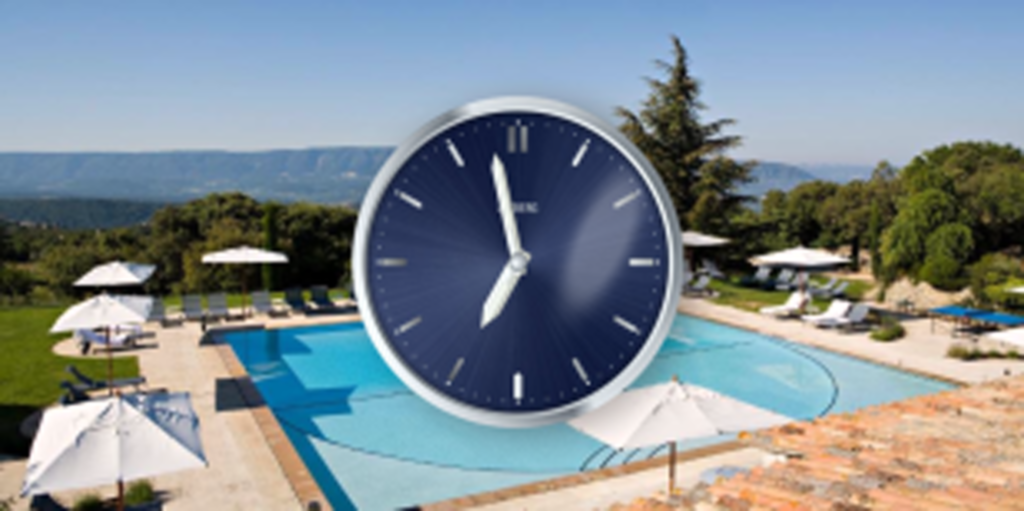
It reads **6:58**
